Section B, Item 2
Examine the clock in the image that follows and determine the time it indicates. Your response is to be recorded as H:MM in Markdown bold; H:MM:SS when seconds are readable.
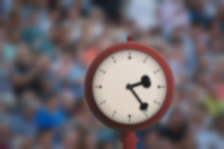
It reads **2:24**
